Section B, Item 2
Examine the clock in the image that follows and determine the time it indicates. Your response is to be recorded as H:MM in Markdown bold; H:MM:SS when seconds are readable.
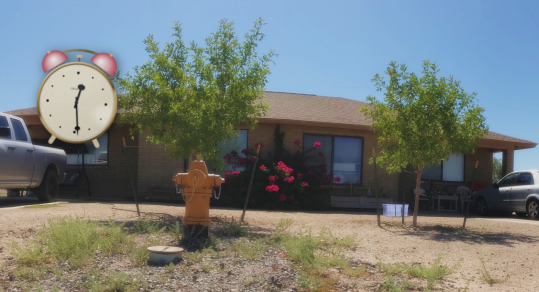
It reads **12:29**
